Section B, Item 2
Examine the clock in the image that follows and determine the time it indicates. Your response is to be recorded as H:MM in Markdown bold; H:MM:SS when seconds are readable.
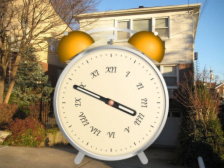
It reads **3:49**
